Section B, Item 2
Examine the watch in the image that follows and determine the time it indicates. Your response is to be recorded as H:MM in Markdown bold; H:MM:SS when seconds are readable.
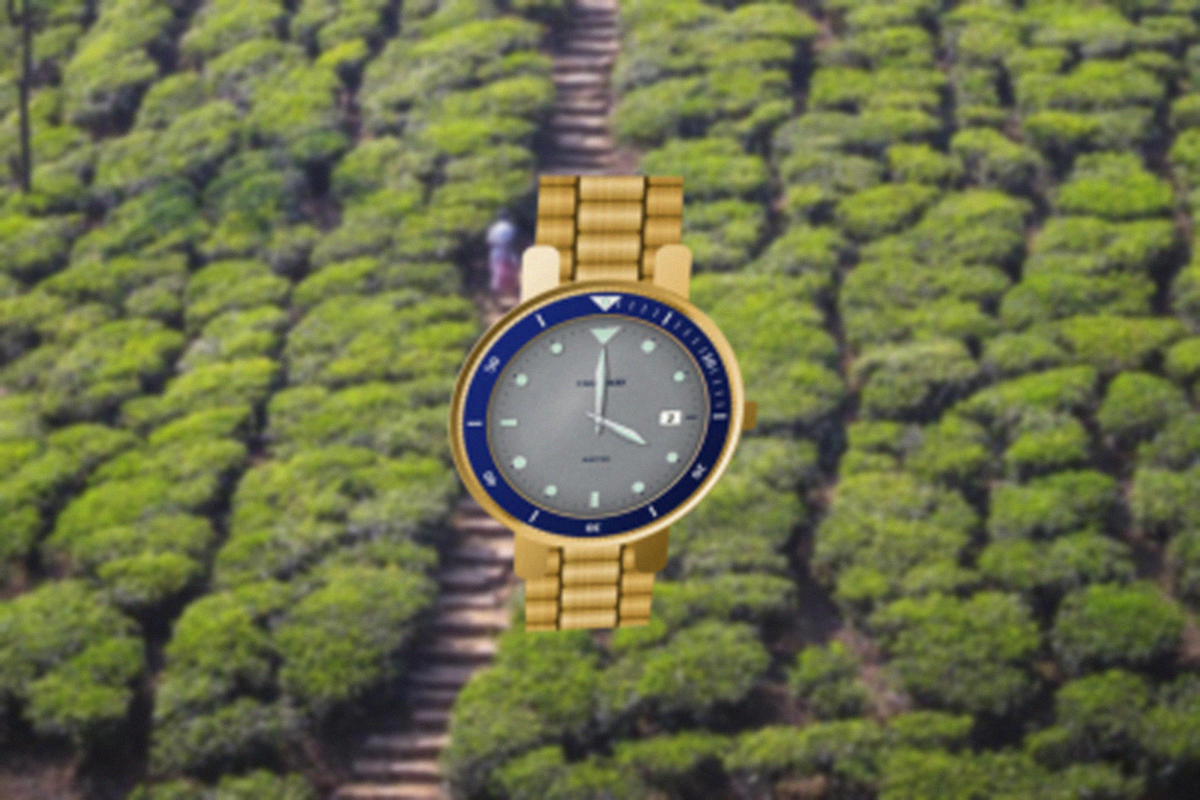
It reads **4:00**
